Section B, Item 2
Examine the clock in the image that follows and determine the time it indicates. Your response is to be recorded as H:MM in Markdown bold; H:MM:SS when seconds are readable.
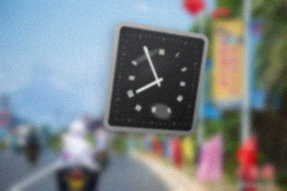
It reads **7:55**
